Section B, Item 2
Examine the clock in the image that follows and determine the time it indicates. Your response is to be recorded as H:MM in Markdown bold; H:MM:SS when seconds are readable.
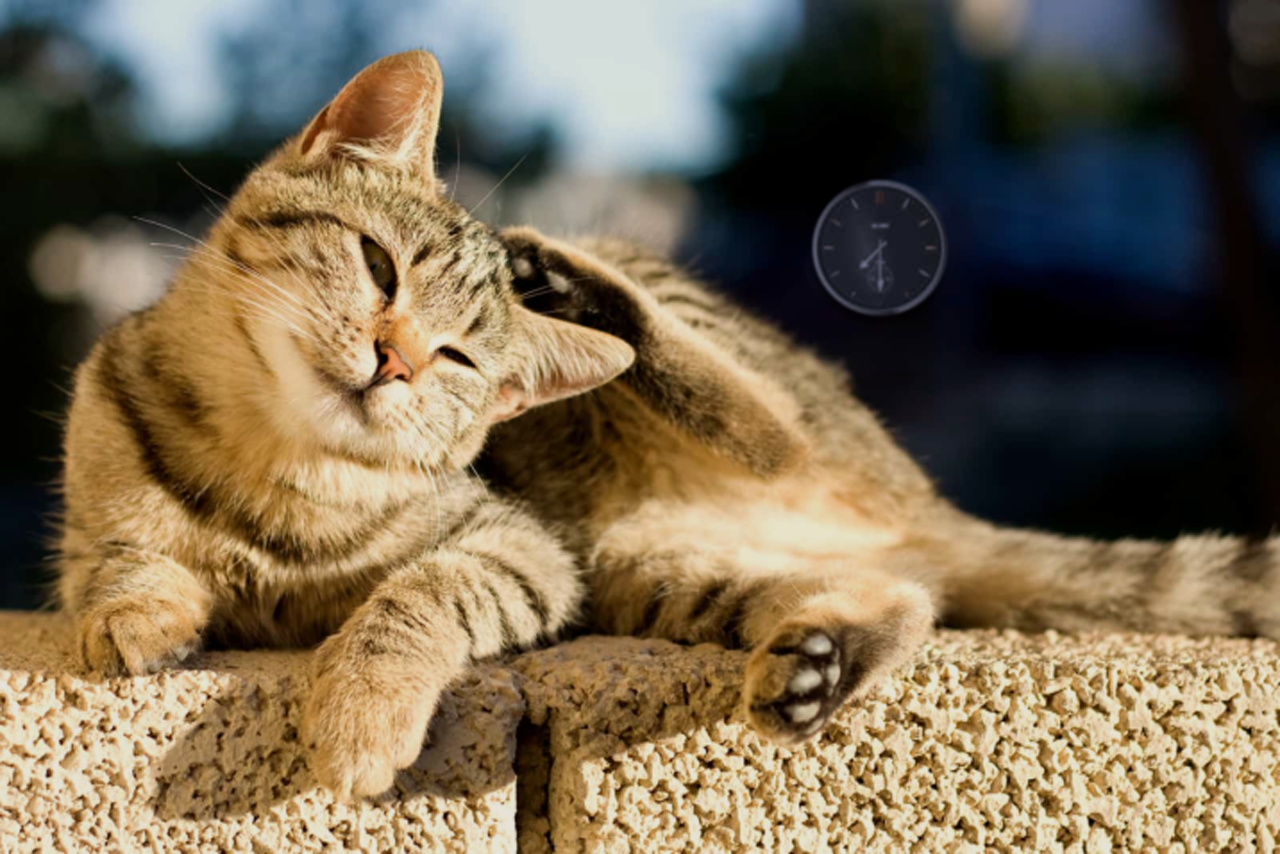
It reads **7:30**
